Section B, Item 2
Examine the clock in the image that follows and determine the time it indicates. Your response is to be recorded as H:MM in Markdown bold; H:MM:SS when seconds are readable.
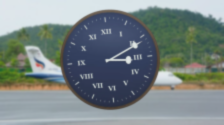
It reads **3:11**
